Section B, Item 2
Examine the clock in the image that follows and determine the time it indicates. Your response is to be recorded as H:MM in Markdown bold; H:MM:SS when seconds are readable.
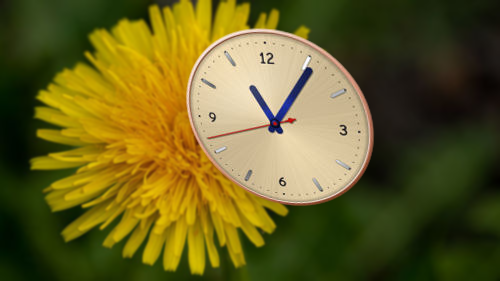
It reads **11:05:42**
